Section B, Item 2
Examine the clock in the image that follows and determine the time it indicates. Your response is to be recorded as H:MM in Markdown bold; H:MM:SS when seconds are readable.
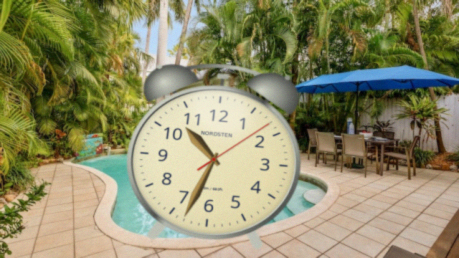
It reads **10:33:08**
